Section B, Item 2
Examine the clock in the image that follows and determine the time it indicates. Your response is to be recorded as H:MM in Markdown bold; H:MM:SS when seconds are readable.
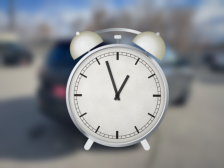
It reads **12:57**
